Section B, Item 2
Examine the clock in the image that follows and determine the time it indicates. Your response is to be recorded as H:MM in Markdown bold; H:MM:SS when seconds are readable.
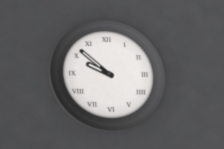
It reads **9:52**
